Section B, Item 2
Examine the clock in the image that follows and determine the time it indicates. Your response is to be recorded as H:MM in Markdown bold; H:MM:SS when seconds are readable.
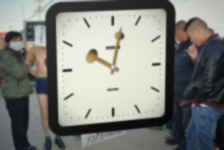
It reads **10:02**
